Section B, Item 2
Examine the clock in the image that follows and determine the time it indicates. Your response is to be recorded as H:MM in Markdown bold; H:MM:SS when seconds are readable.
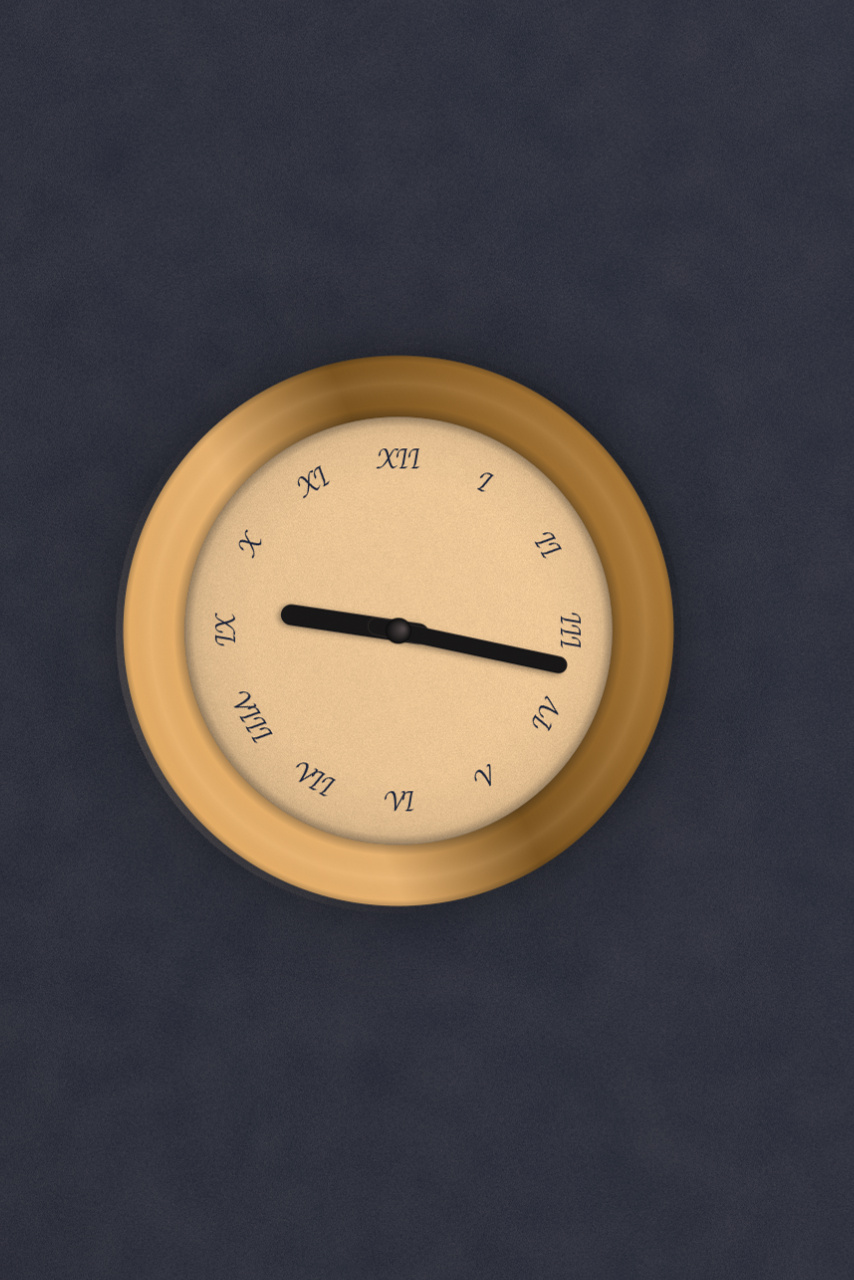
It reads **9:17**
